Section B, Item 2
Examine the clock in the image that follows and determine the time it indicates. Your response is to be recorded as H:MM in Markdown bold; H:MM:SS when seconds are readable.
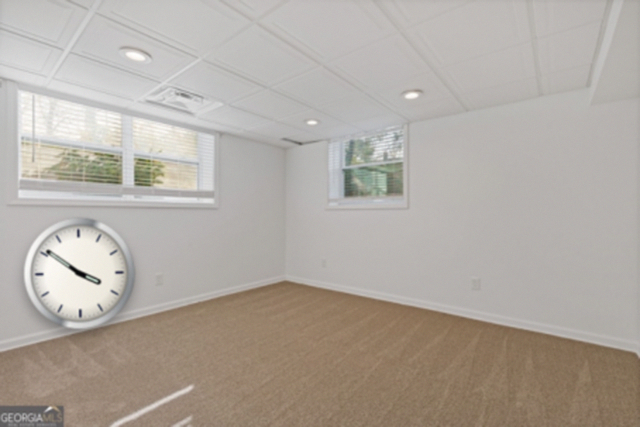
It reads **3:51**
